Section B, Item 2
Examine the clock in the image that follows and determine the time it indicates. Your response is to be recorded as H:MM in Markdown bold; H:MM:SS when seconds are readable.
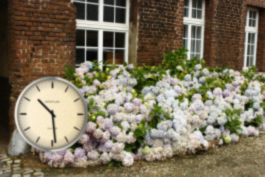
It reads **10:29**
